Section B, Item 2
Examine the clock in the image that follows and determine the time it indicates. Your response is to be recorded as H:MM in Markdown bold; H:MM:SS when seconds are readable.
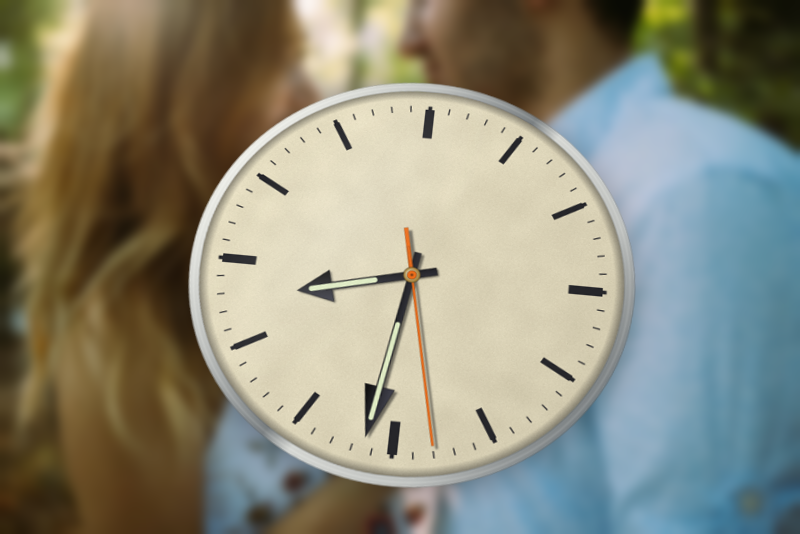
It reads **8:31:28**
